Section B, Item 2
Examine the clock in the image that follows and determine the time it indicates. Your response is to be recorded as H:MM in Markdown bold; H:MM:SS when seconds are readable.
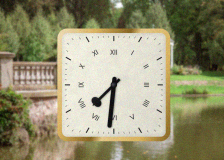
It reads **7:31**
